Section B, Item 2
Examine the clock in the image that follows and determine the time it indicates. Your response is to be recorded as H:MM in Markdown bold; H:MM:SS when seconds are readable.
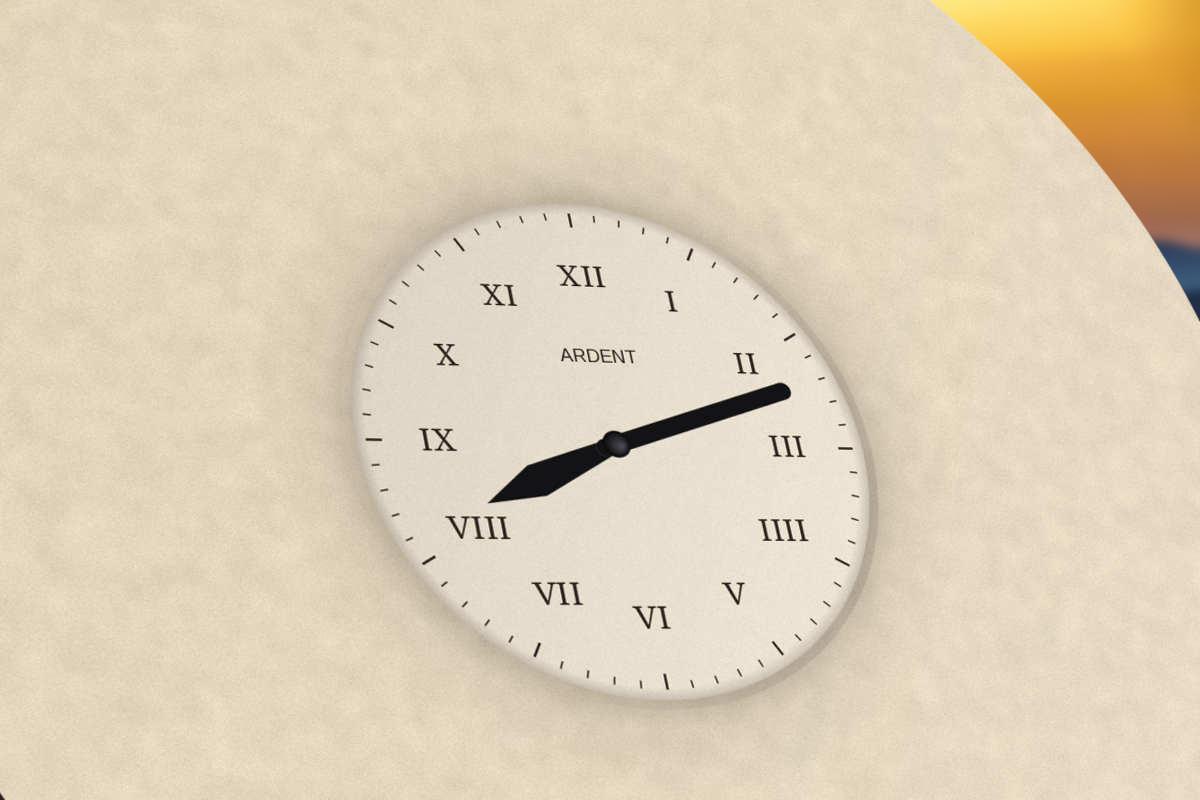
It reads **8:12**
